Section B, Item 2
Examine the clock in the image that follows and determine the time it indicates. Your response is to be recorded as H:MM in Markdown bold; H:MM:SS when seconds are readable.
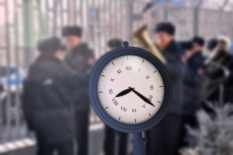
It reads **8:22**
